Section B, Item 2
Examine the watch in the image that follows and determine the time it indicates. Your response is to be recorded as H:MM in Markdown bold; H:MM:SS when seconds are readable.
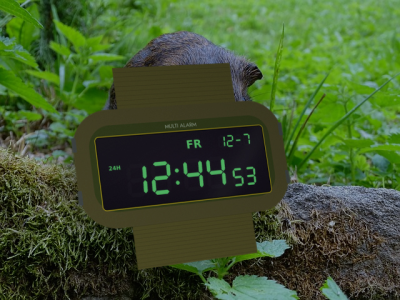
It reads **12:44:53**
